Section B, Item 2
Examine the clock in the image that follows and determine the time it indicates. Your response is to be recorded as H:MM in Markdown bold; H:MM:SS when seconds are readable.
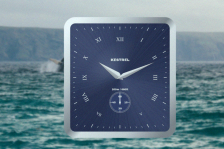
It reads **10:11**
